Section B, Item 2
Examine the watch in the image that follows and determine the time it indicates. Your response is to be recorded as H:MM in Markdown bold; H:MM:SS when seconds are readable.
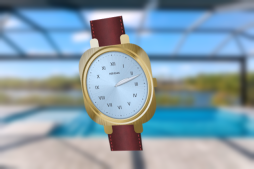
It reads **2:12**
